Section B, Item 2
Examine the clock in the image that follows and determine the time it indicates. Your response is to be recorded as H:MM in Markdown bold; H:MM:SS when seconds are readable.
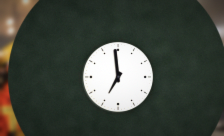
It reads **6:59**
